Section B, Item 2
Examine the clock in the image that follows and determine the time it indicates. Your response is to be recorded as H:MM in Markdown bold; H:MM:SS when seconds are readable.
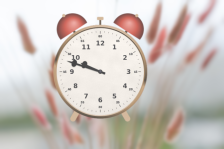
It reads **9:48**
